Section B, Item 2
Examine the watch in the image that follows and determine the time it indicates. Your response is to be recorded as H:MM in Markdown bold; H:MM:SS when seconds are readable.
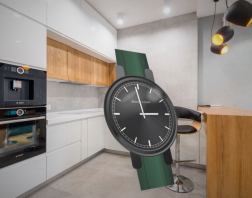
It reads **2:59**
